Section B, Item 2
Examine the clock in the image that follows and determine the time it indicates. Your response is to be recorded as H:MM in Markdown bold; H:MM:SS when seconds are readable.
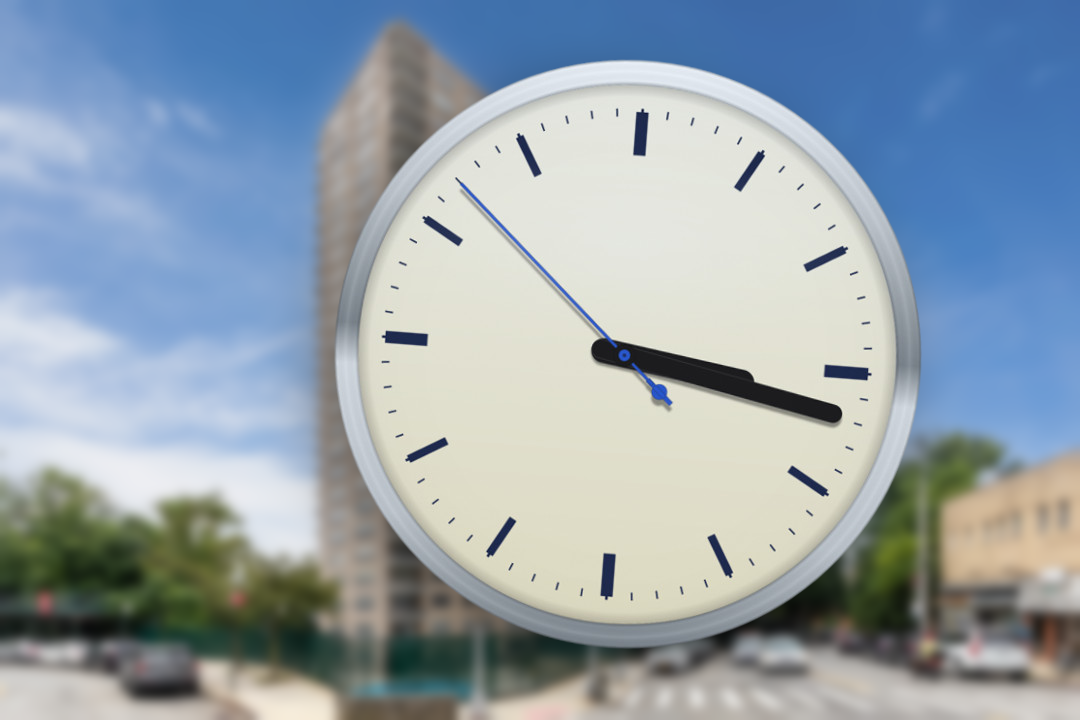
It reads **3:16:52**
